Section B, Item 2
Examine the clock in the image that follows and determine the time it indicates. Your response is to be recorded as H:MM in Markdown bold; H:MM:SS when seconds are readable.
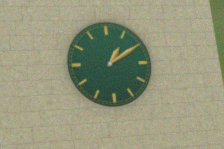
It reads **1:10**
